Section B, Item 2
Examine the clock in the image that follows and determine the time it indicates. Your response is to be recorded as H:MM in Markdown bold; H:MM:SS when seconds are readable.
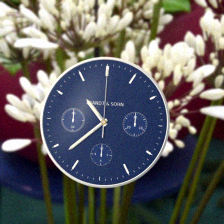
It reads **10:38**
